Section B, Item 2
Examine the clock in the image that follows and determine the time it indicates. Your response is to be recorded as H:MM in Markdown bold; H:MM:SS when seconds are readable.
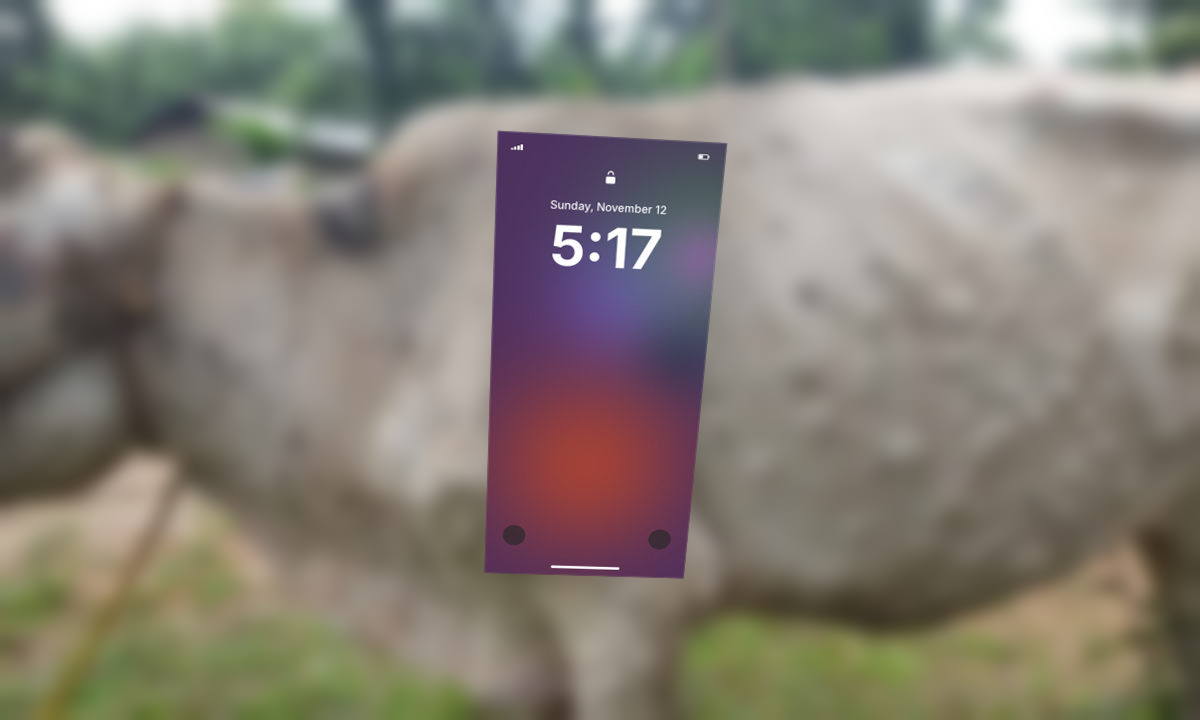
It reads **5:17**
